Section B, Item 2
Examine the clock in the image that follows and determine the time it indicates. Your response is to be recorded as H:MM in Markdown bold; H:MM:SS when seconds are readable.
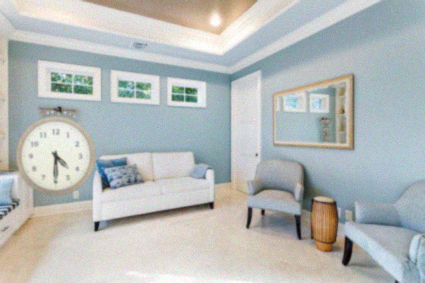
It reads **4:30**
